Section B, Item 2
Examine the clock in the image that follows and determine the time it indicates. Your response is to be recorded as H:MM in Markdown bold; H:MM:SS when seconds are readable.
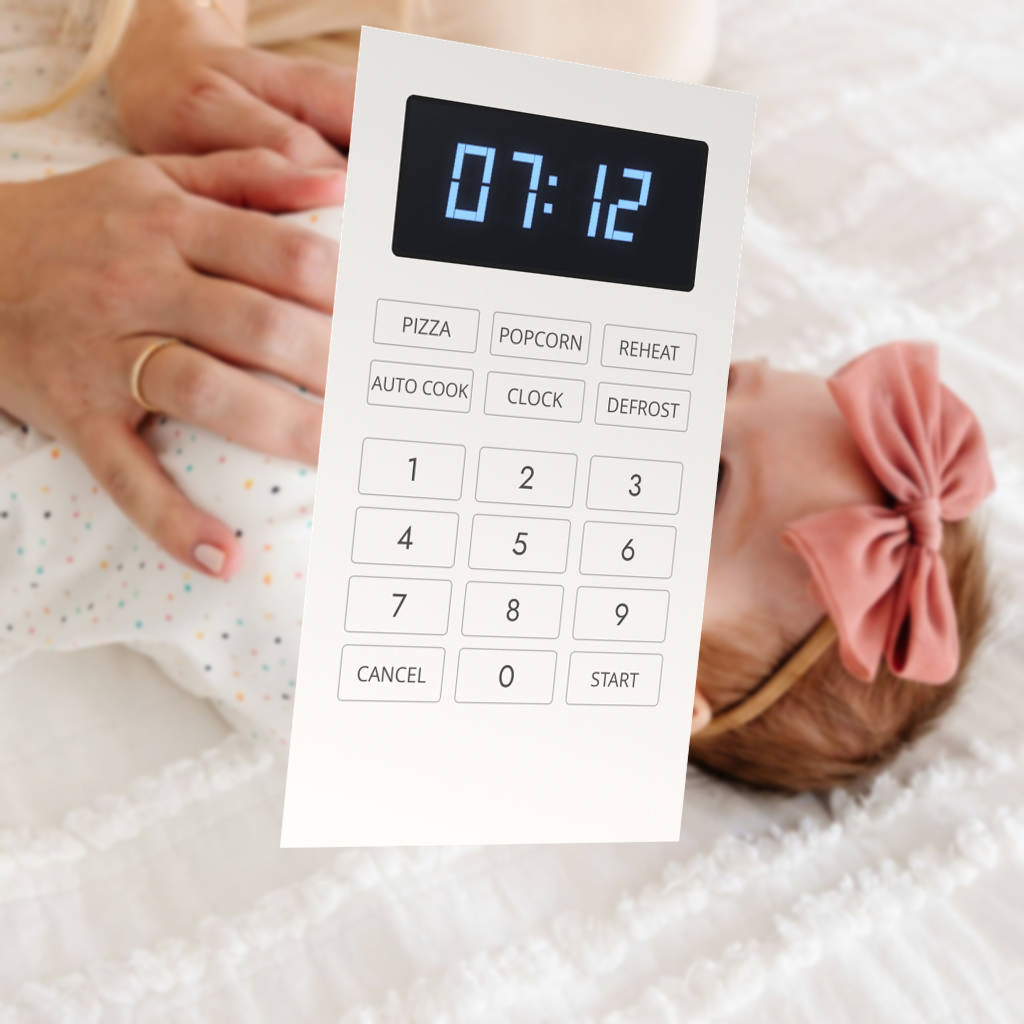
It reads **7:12**
